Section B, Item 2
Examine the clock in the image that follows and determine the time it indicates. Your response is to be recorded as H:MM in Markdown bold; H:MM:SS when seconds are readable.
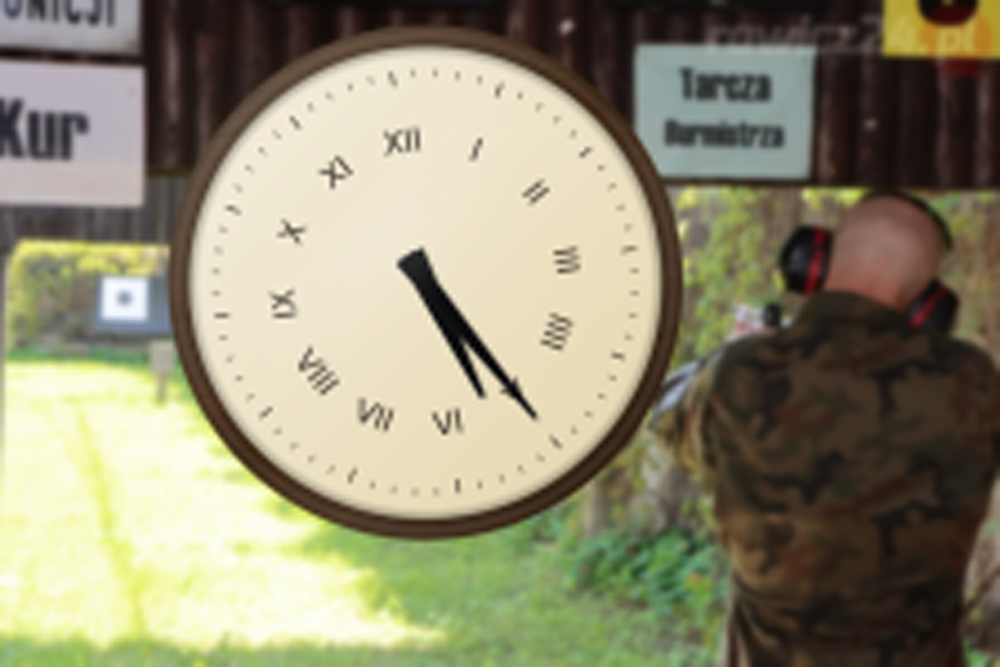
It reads **5:25**
